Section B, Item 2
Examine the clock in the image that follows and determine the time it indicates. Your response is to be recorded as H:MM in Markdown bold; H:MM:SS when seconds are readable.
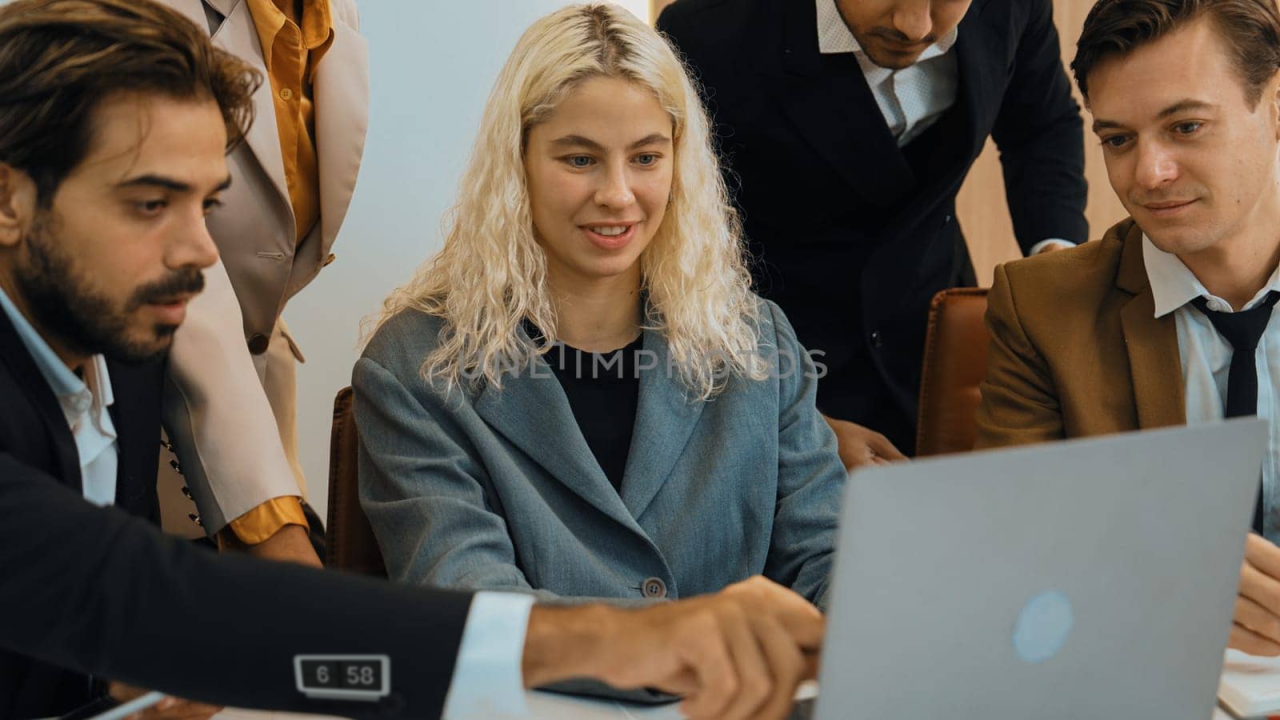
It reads **6:58**
